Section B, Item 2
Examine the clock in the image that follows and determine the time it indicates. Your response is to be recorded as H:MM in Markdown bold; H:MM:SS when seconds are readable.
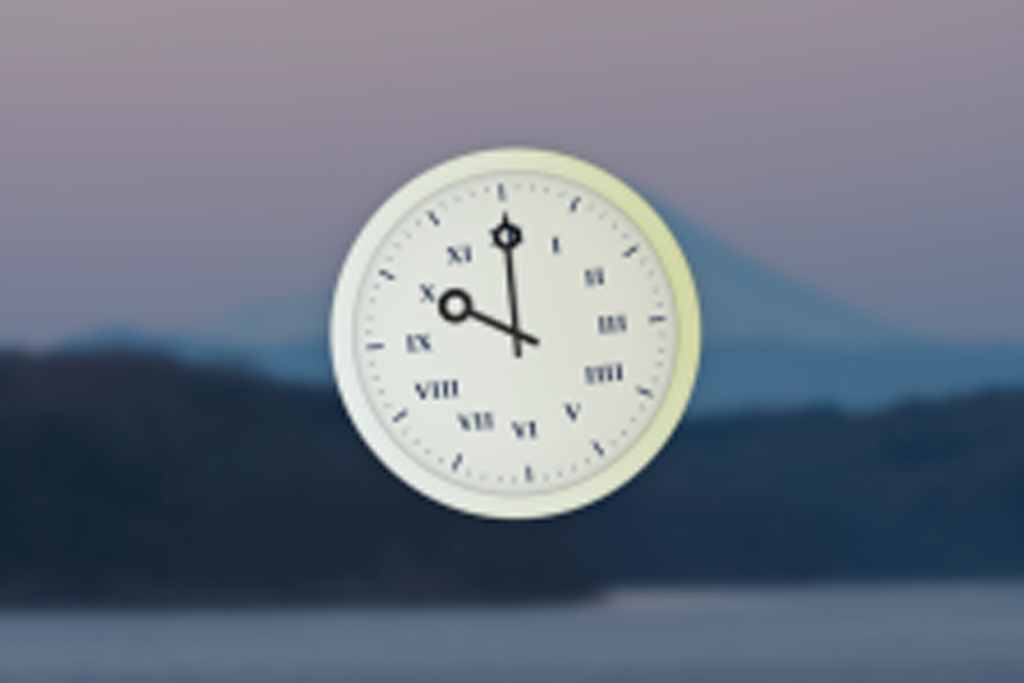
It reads **10:00**
